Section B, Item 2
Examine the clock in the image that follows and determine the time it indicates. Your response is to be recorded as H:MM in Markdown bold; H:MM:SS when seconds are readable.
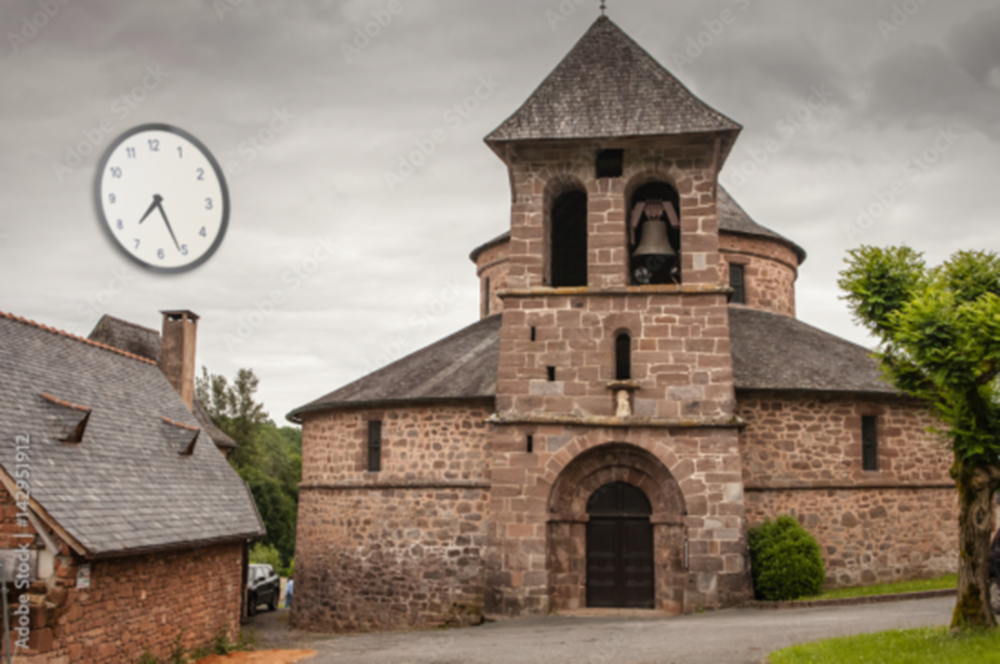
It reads **7:26**
